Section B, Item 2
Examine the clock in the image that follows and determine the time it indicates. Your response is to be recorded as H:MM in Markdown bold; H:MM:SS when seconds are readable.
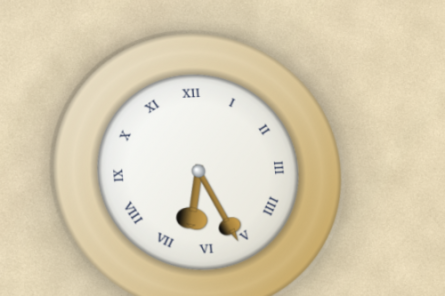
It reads **6:26**
